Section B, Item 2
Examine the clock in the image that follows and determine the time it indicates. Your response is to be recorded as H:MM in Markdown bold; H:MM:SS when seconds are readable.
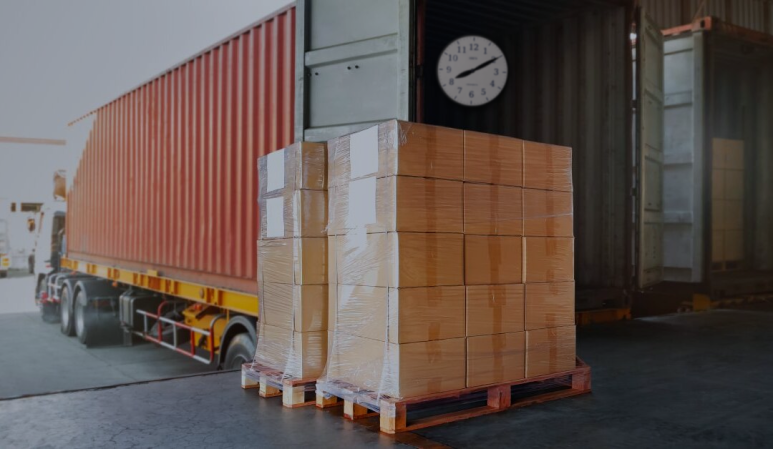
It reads **8:10**
